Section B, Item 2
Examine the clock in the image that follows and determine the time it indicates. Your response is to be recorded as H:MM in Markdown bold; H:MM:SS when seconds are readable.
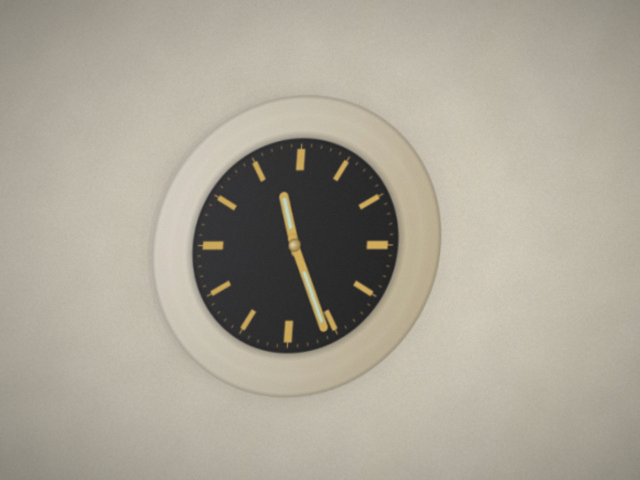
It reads **11:26**
